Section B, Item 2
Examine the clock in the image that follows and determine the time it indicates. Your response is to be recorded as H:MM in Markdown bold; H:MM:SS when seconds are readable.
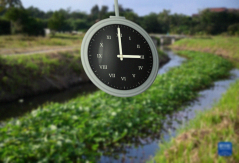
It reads **3:00**
